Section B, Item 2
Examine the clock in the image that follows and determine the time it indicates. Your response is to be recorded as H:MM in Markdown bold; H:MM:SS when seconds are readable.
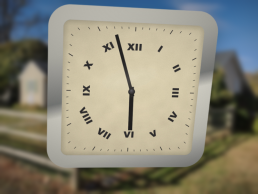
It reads **5:57**
